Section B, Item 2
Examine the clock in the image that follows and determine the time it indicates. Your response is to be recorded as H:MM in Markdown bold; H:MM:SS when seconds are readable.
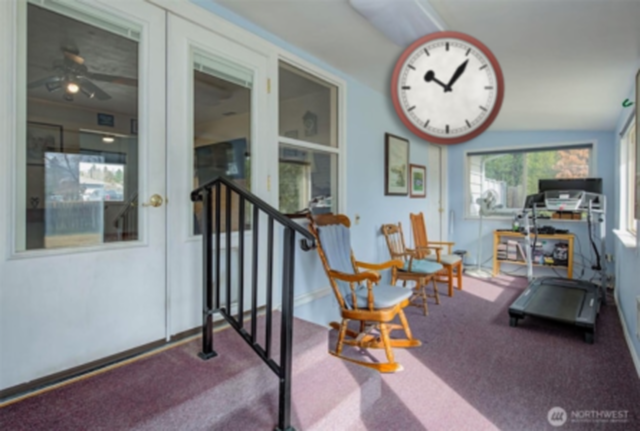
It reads **10:06**
